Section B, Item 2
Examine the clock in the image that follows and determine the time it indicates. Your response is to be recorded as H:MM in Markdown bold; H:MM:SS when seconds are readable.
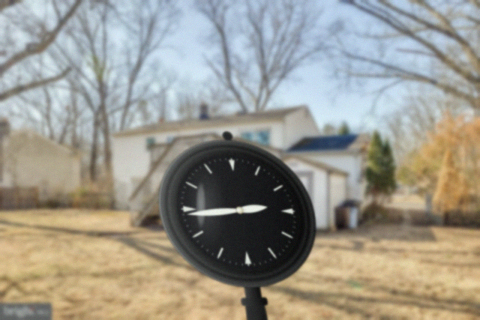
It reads **2:44**
